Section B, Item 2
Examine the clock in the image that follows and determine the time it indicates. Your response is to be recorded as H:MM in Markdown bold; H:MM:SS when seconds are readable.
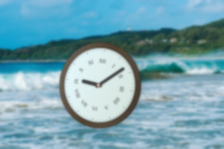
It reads **9:08**
